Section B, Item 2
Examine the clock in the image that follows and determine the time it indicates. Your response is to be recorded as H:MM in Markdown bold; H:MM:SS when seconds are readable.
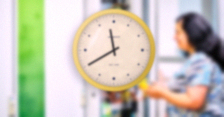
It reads **11:40**
